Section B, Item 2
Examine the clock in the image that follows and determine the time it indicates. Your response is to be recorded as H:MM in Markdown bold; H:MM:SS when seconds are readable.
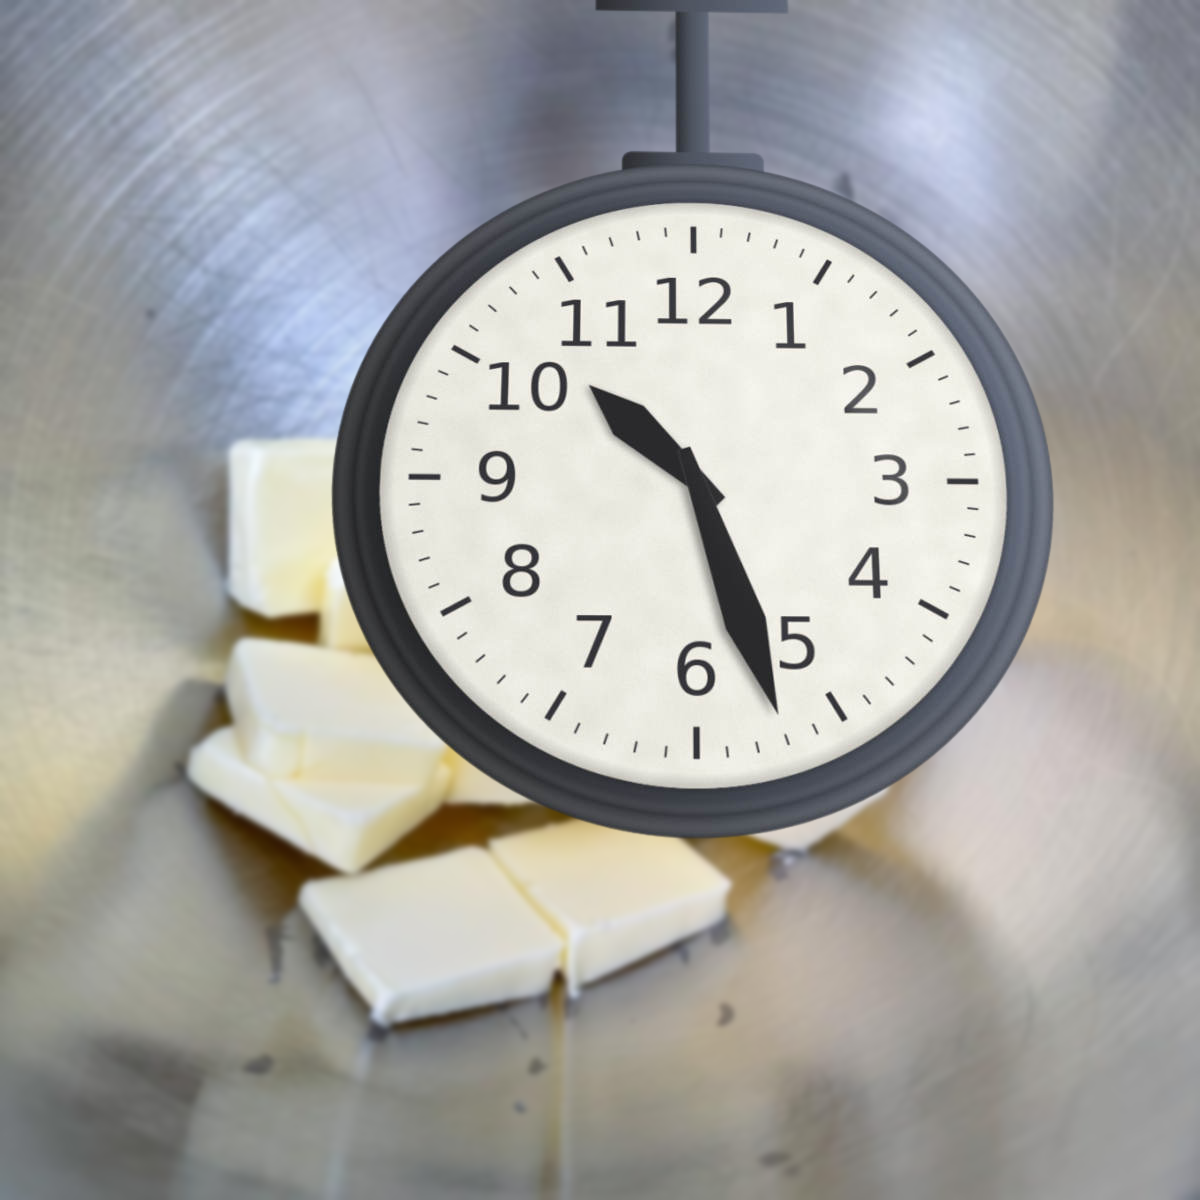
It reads **10:27**
